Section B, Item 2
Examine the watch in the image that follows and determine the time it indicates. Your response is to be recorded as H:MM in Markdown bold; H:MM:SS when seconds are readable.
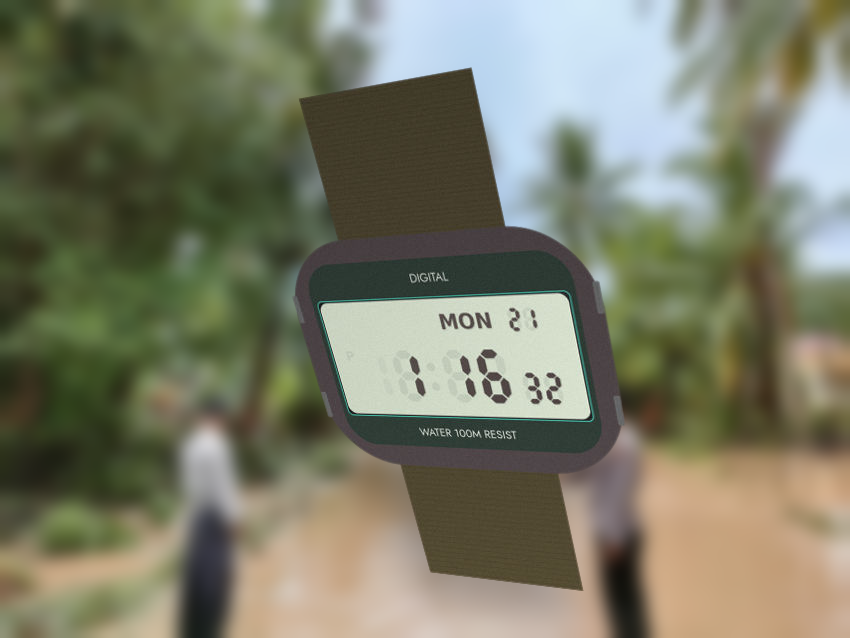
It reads **1:16:32**
